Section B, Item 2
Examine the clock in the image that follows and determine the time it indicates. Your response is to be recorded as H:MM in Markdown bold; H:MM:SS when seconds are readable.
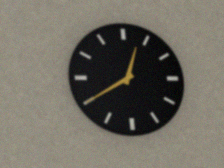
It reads **12:40**
